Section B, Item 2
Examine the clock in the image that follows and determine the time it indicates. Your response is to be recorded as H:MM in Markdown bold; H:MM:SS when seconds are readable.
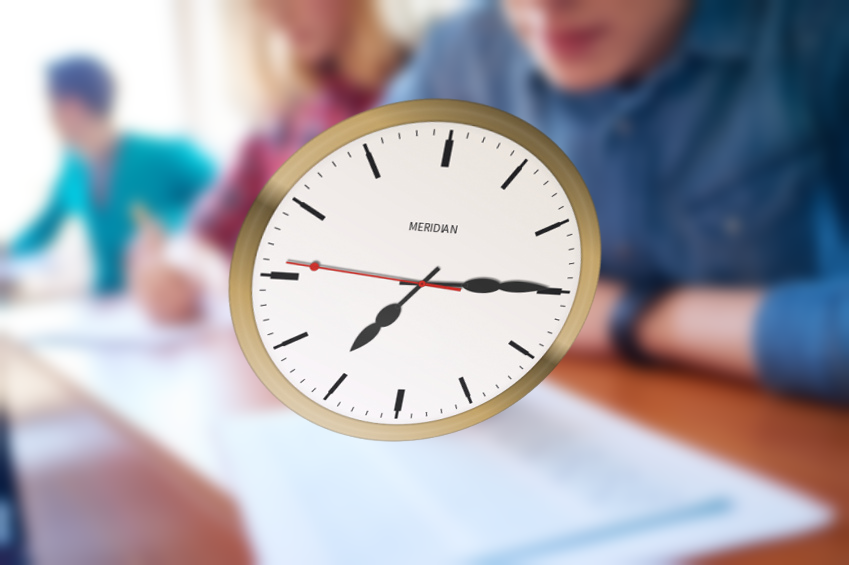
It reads **7:14:46**
